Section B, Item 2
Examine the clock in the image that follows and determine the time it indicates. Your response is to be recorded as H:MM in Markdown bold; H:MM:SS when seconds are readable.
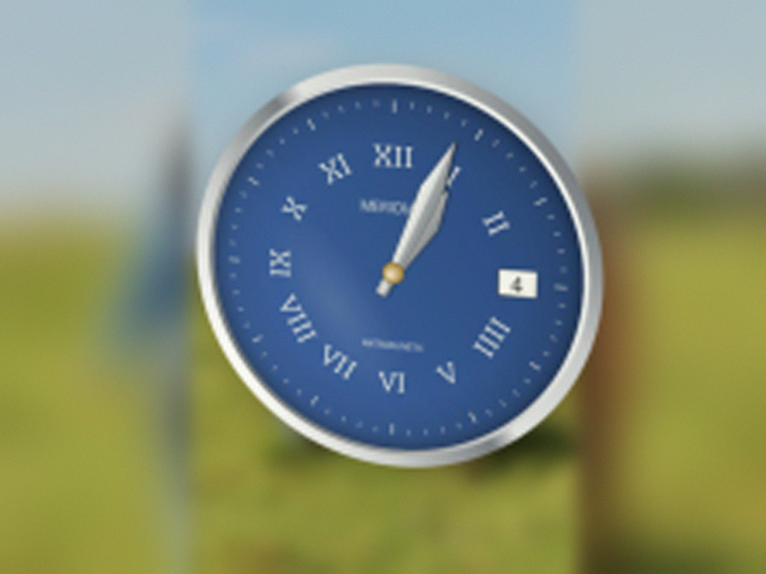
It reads **1:04**
